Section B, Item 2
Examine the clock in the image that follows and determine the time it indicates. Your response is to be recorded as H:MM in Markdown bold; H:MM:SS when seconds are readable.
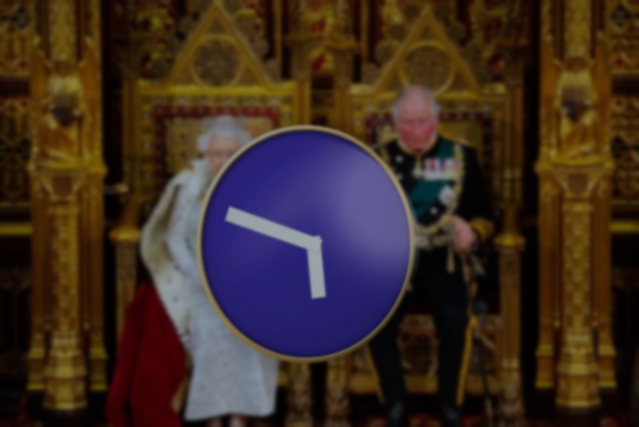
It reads **5:48**
